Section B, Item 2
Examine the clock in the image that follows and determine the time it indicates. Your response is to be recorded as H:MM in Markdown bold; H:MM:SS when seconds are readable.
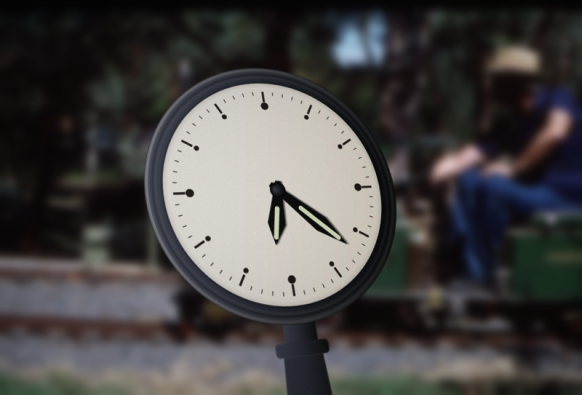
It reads **6:22**
